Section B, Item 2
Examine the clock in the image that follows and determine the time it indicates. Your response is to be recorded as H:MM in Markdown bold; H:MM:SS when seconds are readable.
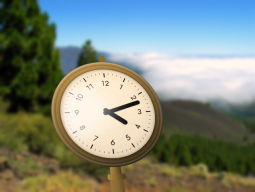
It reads **4:12**
